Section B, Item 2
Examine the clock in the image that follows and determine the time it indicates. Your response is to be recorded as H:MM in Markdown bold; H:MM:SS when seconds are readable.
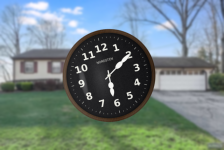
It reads **6:10**
